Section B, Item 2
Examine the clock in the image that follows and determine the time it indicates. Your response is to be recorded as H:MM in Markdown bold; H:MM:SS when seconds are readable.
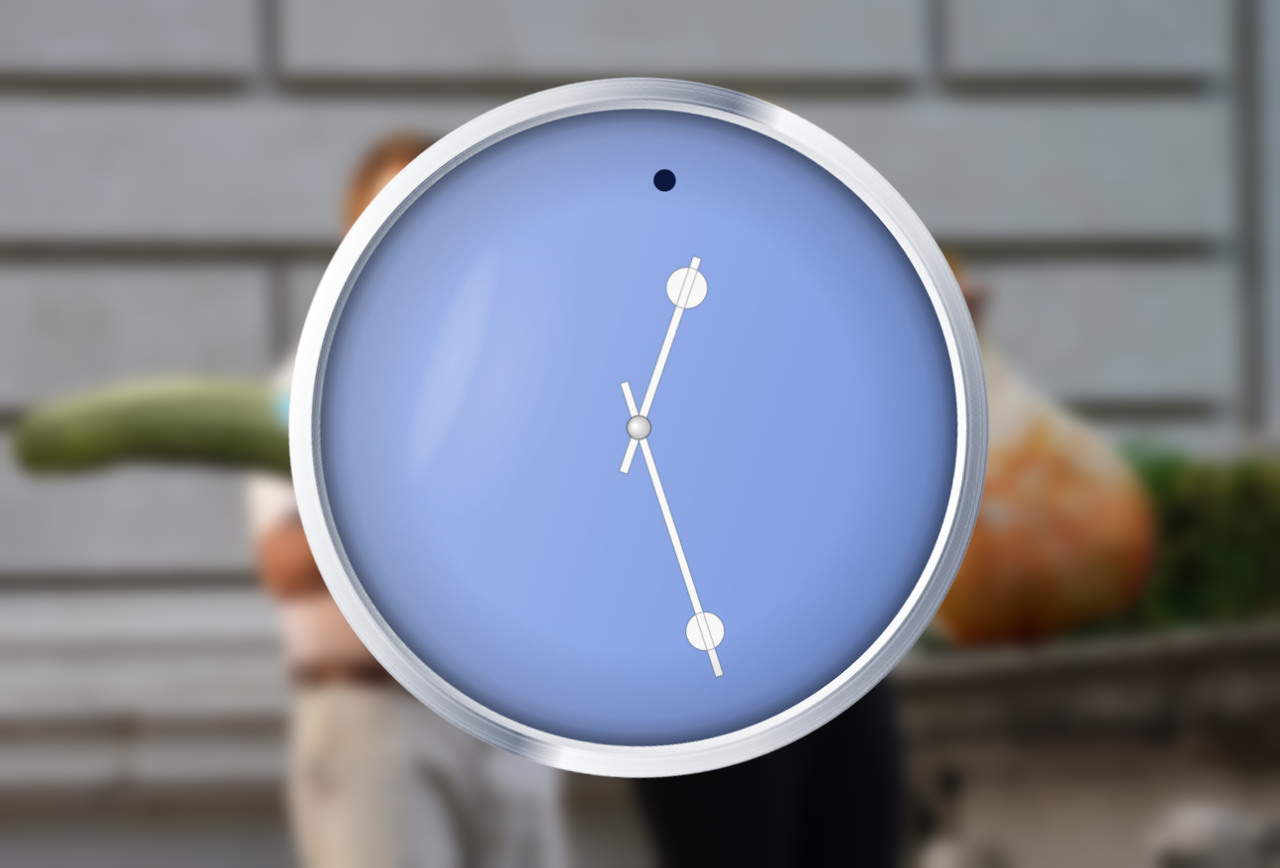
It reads **12:26**
